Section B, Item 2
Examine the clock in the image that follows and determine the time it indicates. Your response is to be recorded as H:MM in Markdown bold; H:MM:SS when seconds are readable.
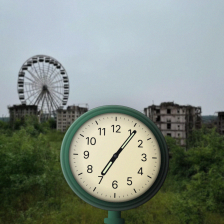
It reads **7:06**
